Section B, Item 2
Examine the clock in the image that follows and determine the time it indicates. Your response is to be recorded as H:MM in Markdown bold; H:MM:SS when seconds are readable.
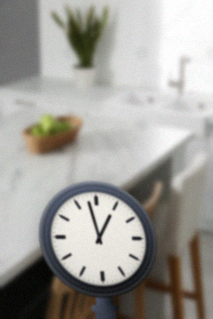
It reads **12:58**
